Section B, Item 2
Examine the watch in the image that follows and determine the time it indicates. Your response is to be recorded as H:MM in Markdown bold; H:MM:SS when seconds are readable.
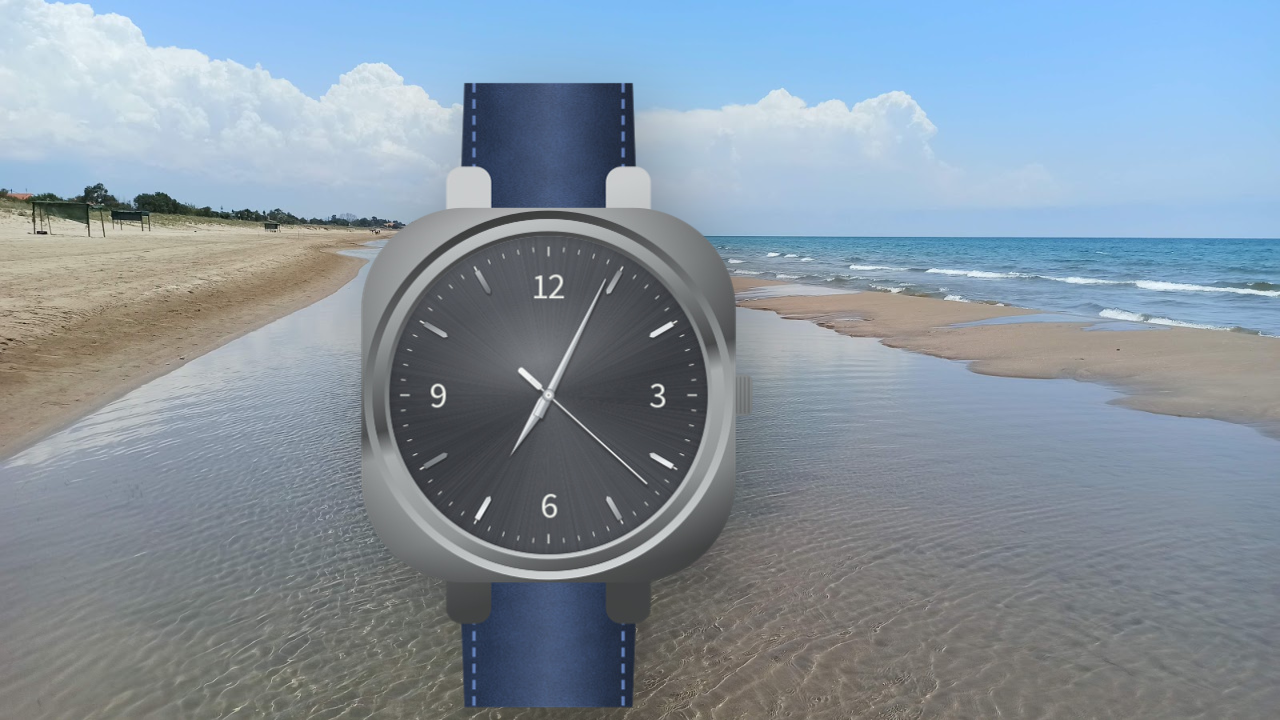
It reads **7:04:22**
